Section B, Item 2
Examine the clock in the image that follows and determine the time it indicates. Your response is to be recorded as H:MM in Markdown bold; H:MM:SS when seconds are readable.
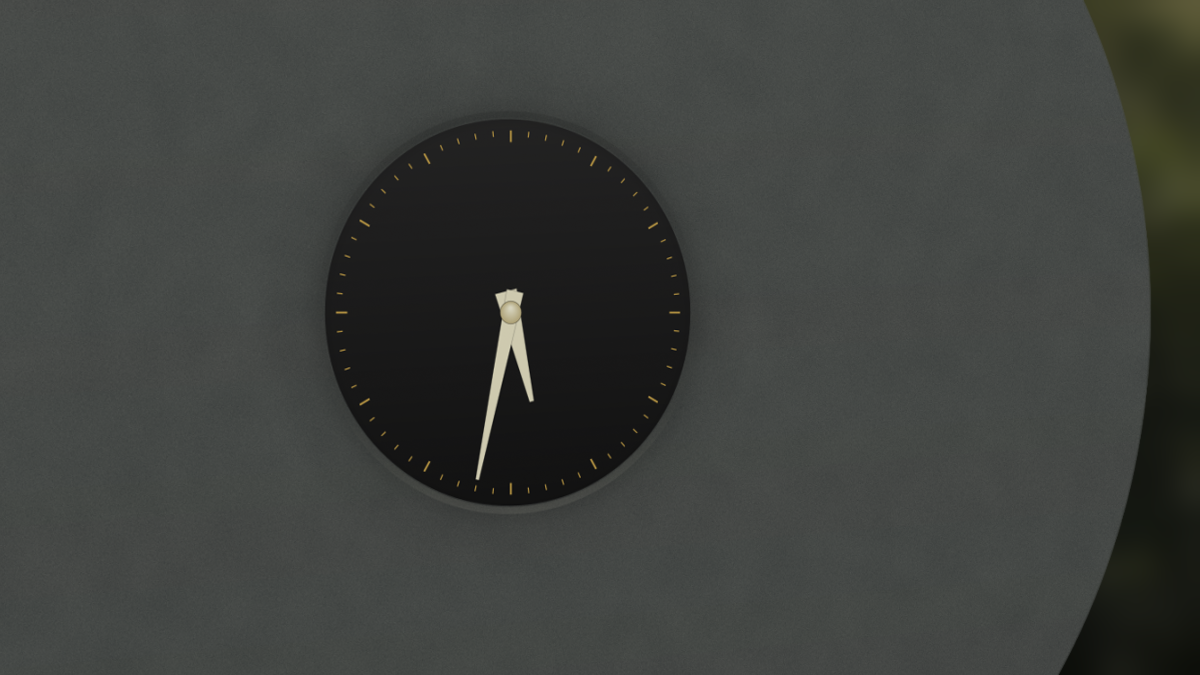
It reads **5:32**
